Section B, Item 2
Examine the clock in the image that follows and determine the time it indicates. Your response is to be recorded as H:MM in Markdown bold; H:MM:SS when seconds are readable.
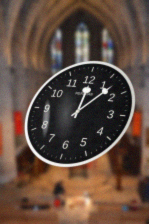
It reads **12:07**
